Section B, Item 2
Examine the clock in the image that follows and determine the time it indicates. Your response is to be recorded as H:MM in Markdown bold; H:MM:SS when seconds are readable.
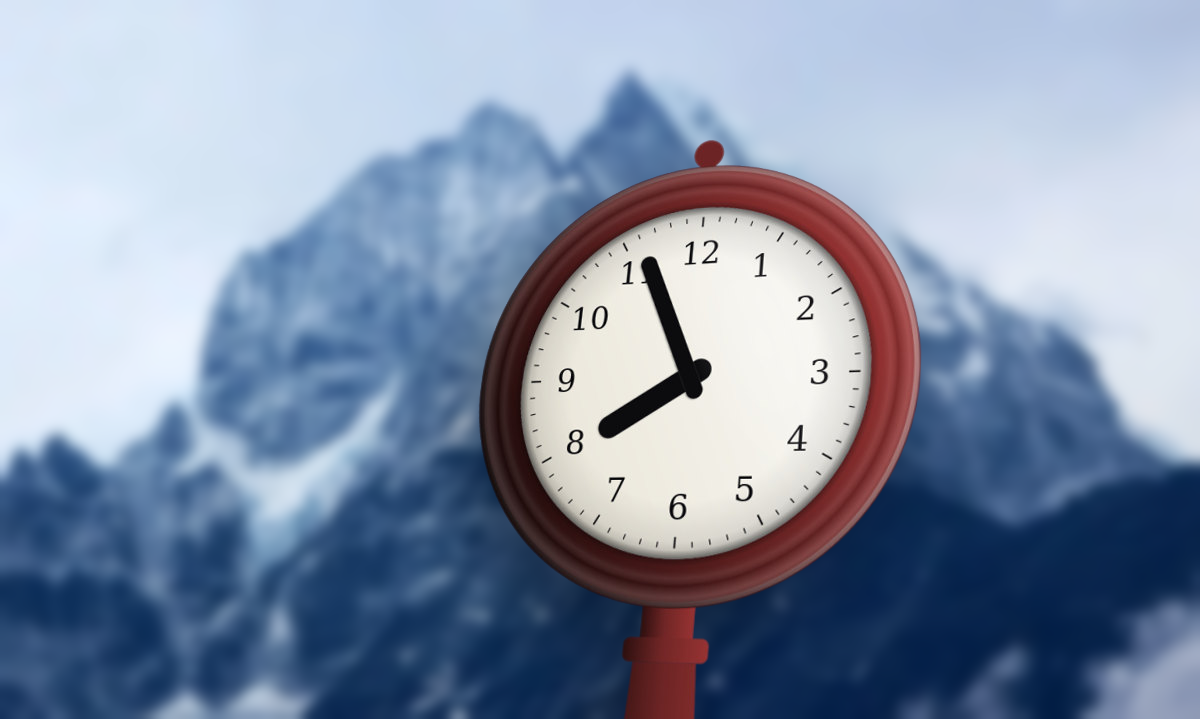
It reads **7:56**
